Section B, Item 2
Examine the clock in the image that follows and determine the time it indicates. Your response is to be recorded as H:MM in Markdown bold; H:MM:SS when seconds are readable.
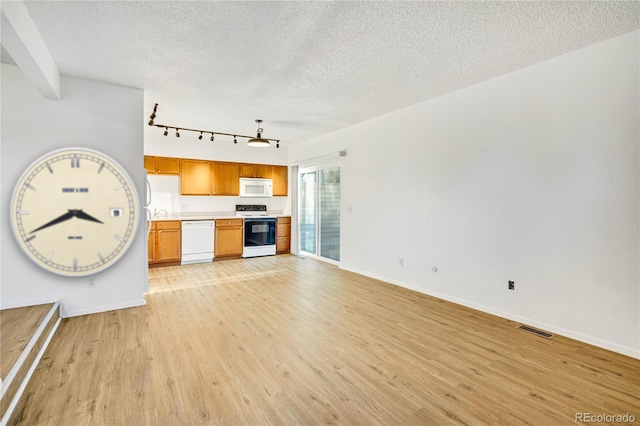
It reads **3:41**
